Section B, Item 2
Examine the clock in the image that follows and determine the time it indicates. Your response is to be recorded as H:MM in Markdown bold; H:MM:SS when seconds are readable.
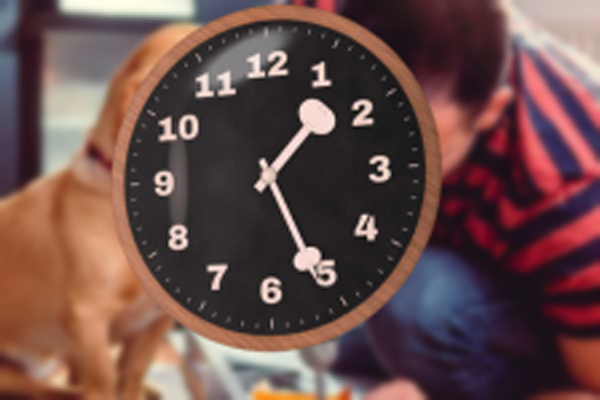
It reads **1:26**
